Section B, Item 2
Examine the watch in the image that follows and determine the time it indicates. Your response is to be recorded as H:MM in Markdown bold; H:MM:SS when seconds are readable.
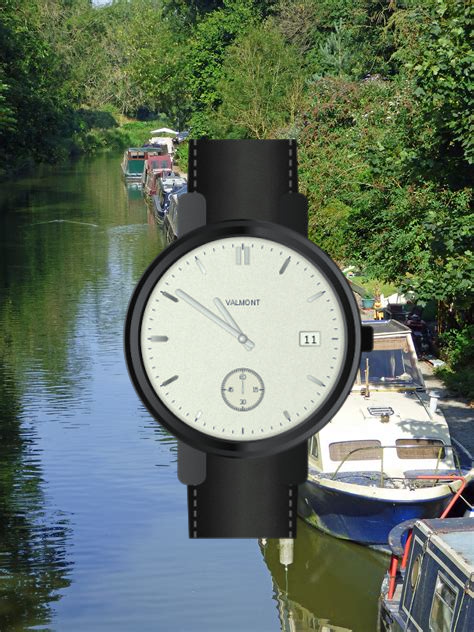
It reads **10:51**
